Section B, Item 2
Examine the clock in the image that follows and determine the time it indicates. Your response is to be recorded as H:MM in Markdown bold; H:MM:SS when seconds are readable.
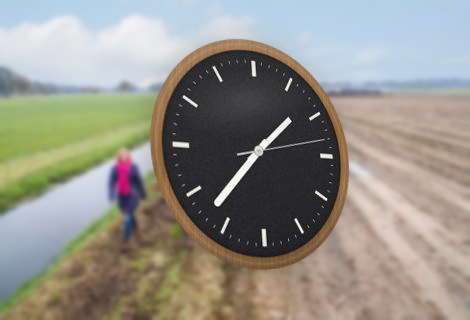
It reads **1:37:13**
